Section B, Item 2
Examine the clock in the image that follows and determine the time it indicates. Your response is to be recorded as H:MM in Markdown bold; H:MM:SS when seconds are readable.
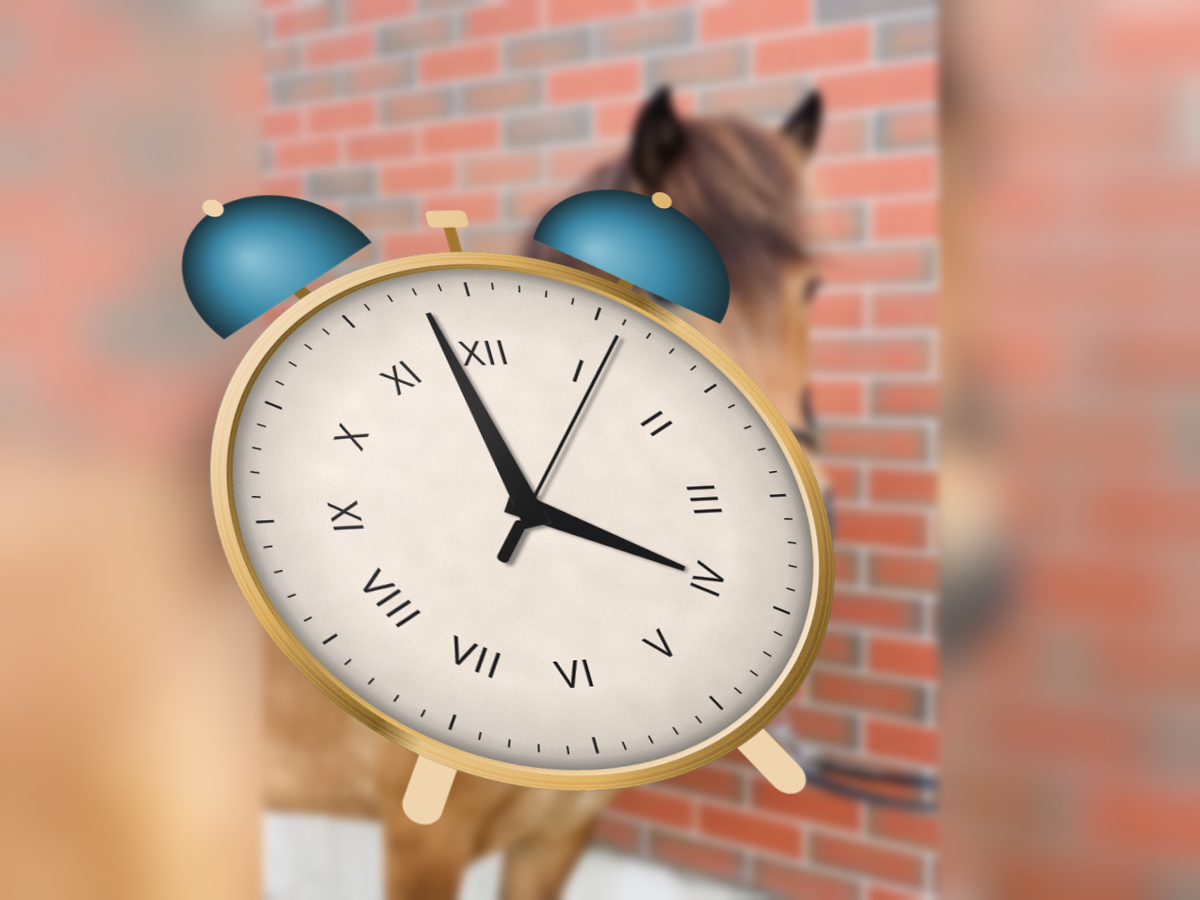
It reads **3:58:06**
